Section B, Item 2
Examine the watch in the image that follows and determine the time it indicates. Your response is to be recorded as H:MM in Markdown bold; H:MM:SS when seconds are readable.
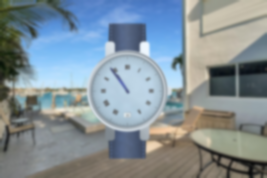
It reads **10:54**
